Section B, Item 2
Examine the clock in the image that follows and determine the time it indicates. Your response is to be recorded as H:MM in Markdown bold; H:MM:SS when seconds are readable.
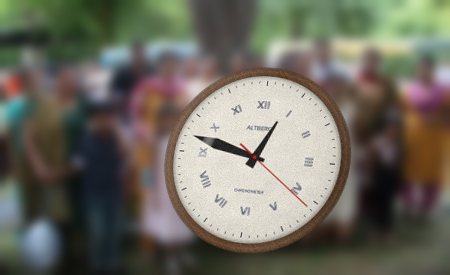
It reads **12:47:21**
